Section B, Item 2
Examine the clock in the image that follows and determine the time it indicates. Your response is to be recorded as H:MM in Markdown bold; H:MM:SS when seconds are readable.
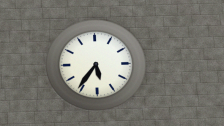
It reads **5:36**
